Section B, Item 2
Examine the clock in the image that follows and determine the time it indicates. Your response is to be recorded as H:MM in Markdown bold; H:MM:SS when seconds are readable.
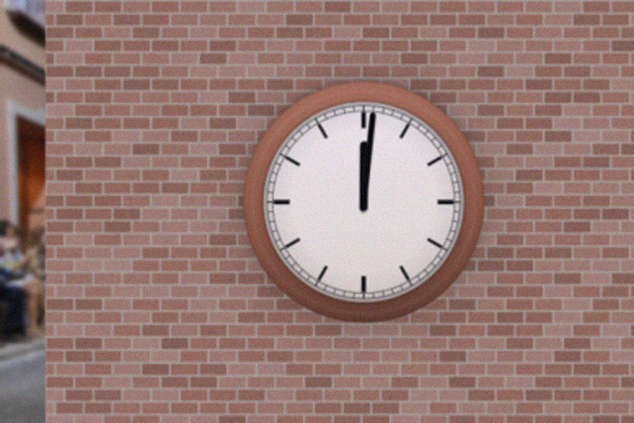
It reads **12:01**
